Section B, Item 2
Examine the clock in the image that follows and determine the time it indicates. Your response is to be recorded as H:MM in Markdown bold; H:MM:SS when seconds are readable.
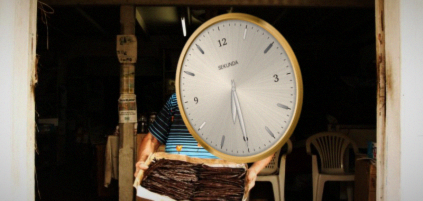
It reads **6:30**
